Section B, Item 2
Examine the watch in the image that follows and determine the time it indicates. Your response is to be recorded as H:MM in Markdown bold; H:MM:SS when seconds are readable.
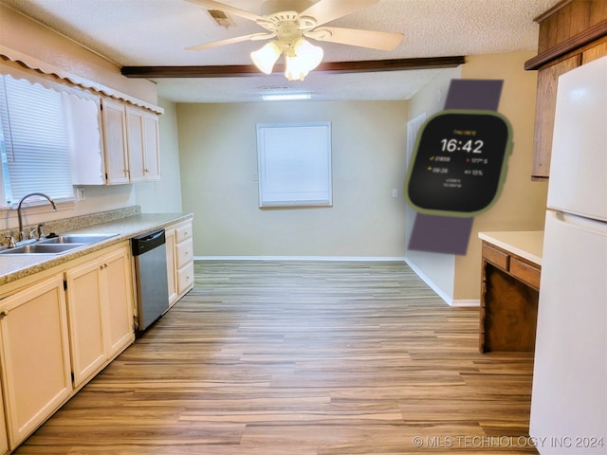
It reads **16:42**
